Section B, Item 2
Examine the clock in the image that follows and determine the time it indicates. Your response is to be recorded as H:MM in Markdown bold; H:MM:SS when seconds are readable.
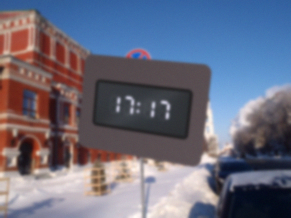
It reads **17:17**
